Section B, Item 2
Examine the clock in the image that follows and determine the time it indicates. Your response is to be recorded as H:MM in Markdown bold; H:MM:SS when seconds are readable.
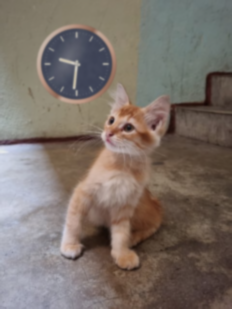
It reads **9:31**
